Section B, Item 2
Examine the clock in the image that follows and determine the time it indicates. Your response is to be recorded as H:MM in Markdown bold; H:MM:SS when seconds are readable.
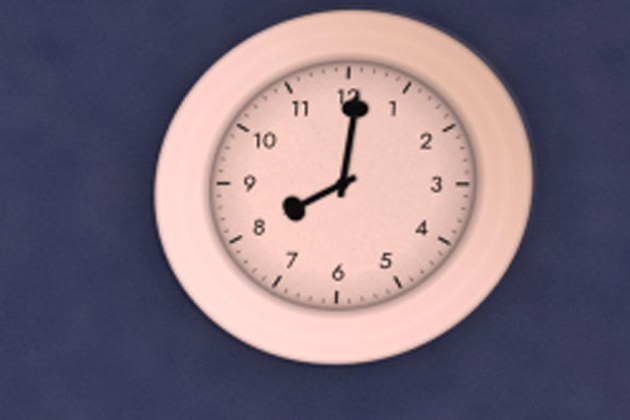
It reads **8:01**
